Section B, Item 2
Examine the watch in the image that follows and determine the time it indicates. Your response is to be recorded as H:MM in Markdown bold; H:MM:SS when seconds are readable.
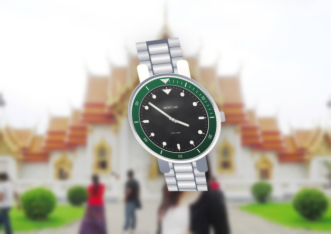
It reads **3:52**
